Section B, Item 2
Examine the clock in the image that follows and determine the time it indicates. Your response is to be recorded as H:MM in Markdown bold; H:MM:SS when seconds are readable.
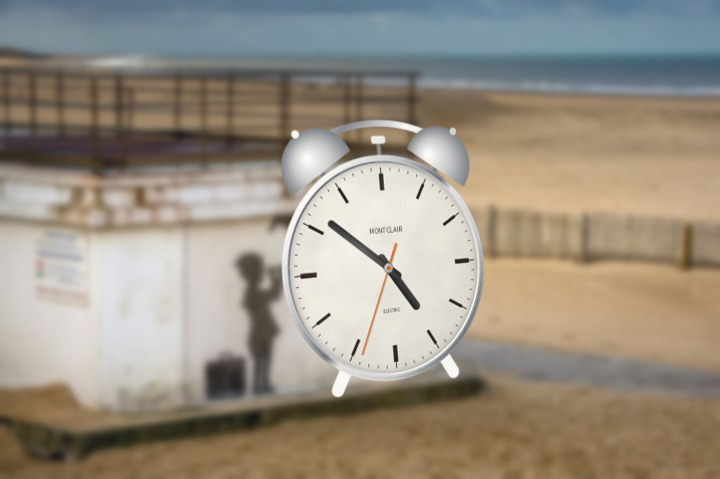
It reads **4:51:34**
